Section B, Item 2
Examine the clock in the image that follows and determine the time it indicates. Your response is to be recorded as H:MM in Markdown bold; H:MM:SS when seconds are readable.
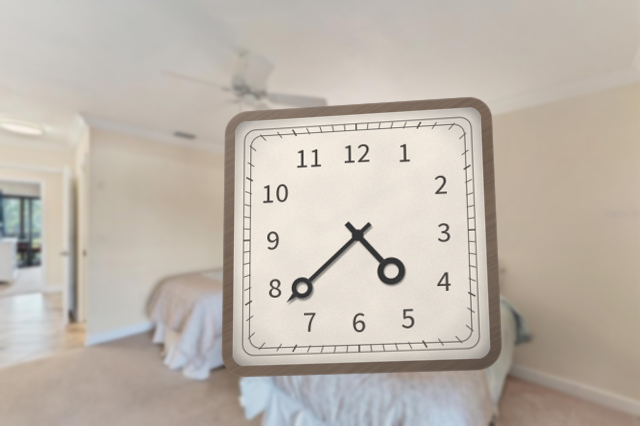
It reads **4:38**
